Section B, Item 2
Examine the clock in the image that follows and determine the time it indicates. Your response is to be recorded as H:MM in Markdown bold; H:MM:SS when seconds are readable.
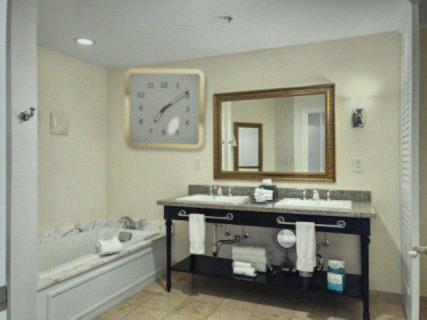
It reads **7:09**
